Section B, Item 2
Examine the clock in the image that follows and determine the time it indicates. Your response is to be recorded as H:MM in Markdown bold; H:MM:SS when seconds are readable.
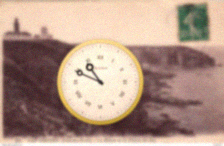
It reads **10:49**
